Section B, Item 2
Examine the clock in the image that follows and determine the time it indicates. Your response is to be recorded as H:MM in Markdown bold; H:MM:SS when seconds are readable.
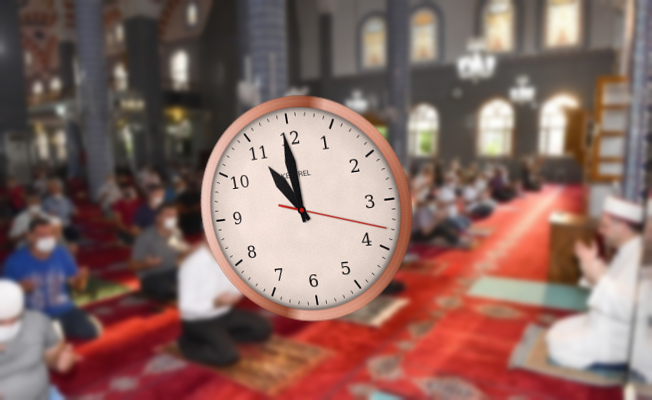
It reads **10:59:18**
